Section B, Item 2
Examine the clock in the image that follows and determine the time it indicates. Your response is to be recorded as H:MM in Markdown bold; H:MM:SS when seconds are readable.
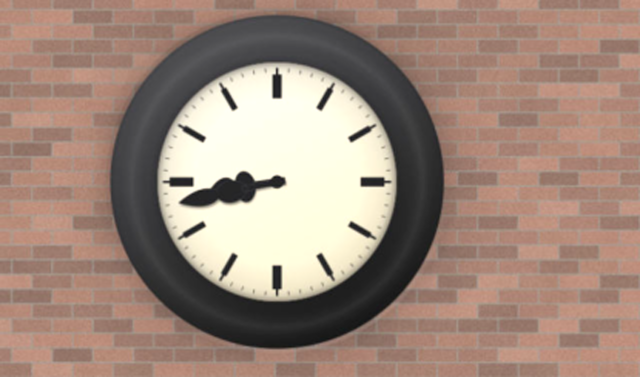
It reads **8:43**
